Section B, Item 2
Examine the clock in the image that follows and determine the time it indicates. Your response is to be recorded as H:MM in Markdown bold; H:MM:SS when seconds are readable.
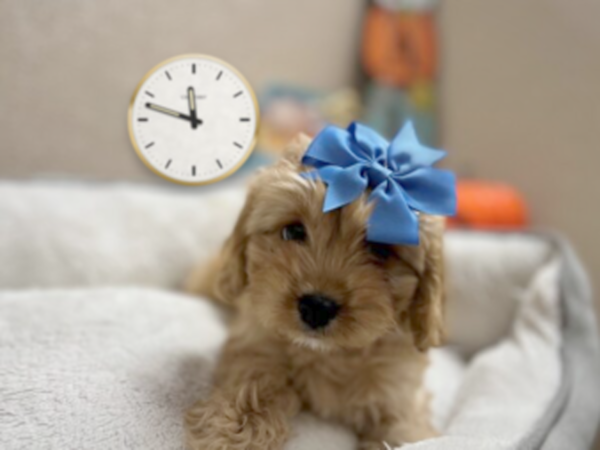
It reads **11:48**
